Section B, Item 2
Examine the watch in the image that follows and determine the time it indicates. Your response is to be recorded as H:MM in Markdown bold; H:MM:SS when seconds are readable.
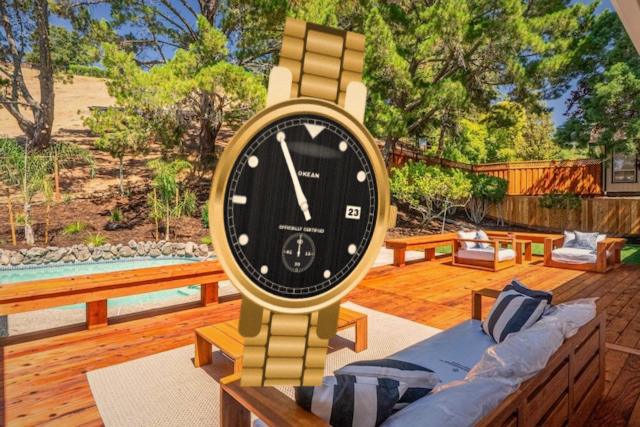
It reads **10:55**
